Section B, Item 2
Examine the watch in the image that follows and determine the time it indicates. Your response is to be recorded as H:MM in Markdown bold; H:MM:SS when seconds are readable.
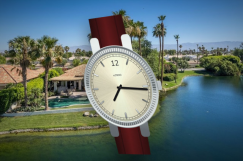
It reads **7:16**
